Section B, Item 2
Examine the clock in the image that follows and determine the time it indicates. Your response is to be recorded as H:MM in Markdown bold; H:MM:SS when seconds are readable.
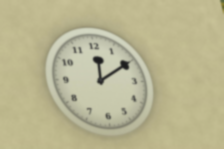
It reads **12:10**
